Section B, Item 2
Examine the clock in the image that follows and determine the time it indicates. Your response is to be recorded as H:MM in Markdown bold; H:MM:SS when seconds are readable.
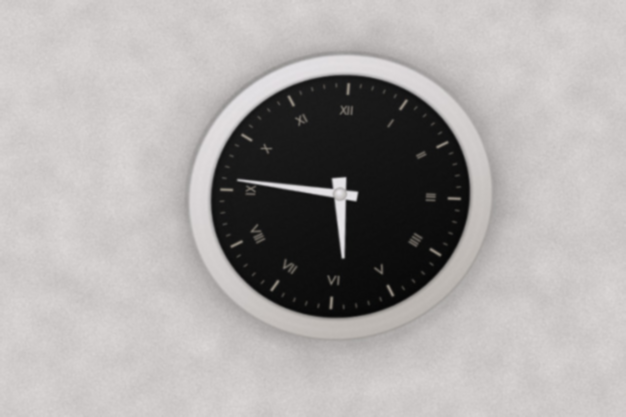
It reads **5:46**
